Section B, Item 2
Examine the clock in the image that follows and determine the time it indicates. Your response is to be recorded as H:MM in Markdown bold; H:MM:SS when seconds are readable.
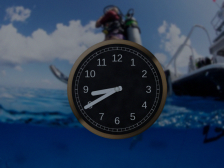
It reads **8:40**
